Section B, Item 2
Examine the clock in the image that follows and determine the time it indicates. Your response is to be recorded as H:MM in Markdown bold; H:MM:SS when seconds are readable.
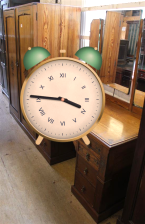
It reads **3:46**
